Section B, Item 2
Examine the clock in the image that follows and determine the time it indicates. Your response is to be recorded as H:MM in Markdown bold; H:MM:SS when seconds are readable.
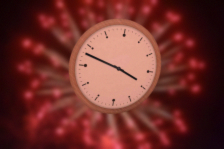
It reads **3:48**
